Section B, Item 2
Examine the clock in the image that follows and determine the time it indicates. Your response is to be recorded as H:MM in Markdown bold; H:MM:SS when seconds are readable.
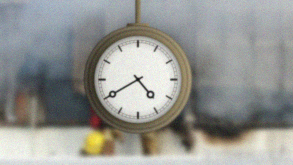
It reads **4:40**
